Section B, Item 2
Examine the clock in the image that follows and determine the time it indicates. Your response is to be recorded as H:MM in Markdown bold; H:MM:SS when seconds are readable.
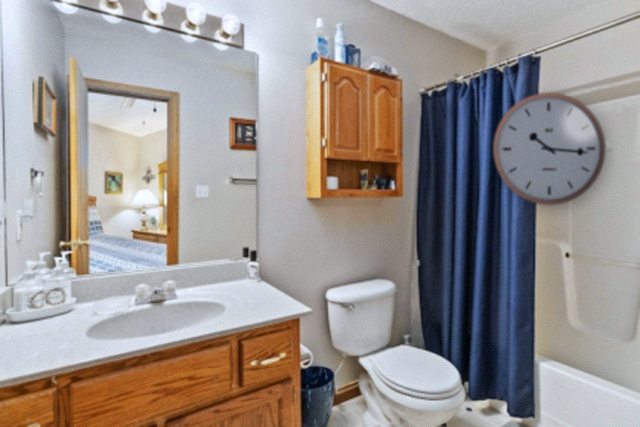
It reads **10:16**
